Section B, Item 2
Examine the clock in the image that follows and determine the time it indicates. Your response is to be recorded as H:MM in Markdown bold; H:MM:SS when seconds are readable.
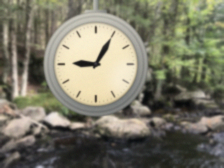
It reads **9:05**
